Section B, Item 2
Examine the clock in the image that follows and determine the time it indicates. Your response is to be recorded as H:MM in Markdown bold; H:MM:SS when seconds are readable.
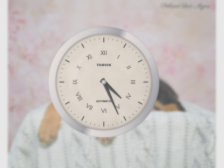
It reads **4:26**
